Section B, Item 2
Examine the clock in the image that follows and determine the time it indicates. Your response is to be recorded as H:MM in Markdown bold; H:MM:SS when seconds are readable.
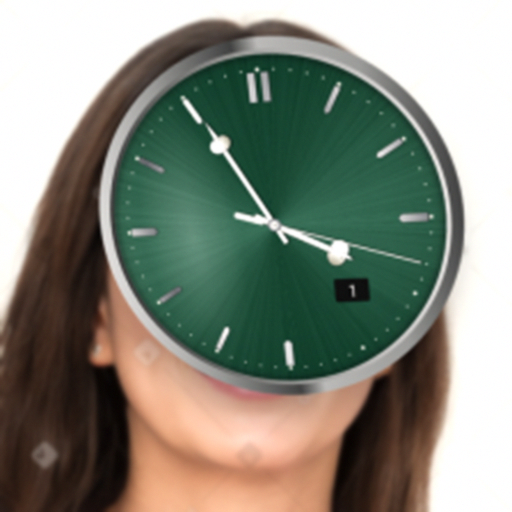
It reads **3:55:18**
